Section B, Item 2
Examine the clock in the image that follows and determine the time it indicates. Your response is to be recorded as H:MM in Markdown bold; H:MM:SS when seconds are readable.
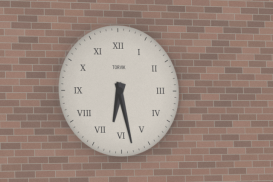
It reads **6:28**
